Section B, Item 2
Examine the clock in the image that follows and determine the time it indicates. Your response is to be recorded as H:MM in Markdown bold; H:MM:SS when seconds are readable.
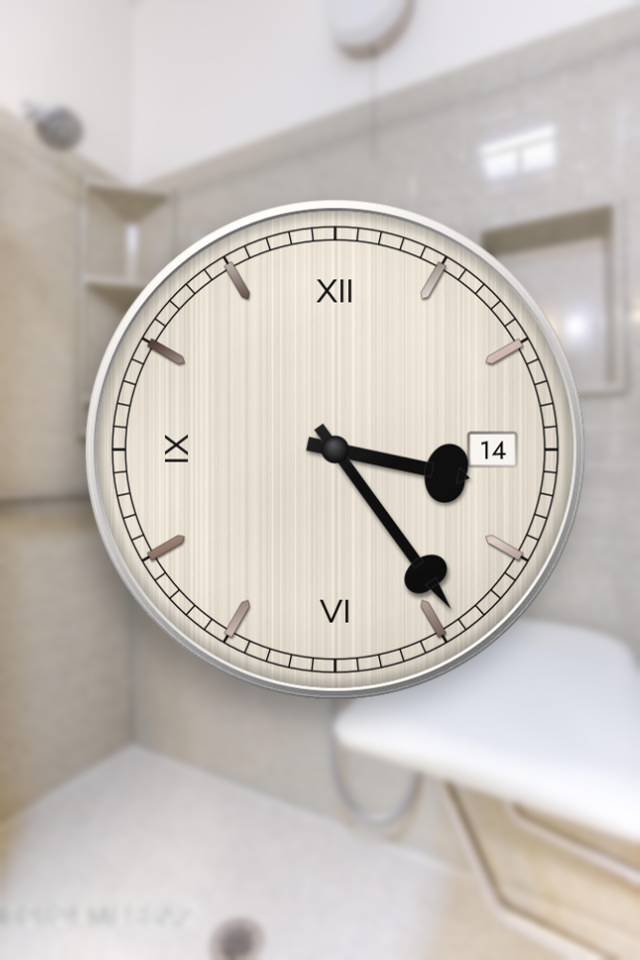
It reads **3:24**
